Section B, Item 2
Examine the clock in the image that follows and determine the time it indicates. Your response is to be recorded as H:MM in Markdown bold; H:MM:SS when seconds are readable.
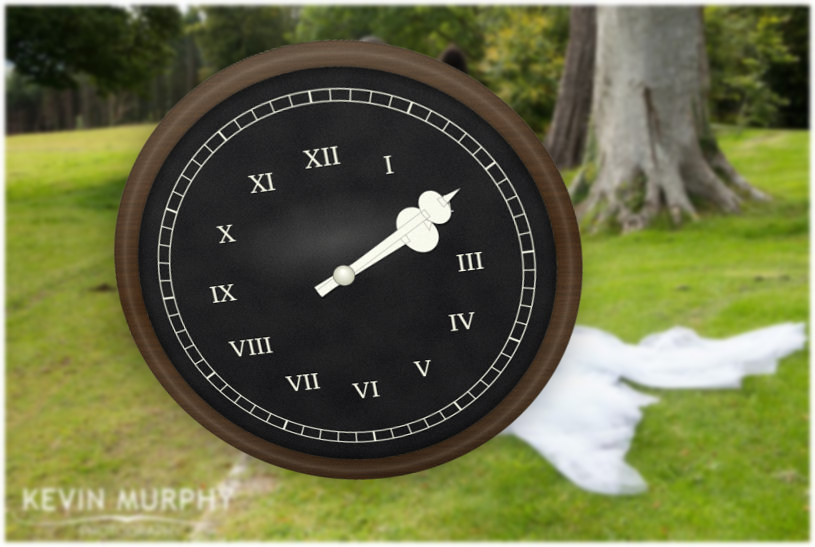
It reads **2:10**
